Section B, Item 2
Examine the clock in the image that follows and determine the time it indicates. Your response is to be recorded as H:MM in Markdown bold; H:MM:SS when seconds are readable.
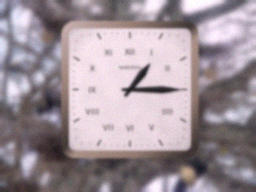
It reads **1:15**
